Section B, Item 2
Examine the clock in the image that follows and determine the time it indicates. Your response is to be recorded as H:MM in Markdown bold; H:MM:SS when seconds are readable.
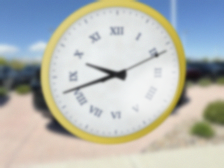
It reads **9:42:11**
